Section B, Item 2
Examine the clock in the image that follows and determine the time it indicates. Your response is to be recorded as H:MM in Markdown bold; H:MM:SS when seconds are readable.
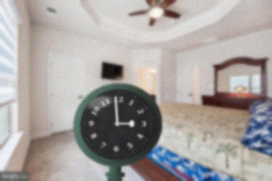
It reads **2:59**
